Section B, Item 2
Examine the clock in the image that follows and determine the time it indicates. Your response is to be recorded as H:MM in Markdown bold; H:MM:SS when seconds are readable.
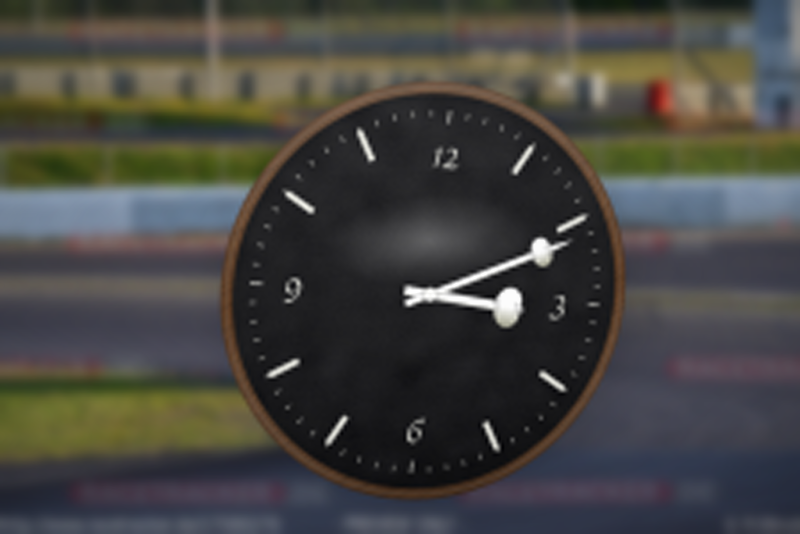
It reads **3:11**
